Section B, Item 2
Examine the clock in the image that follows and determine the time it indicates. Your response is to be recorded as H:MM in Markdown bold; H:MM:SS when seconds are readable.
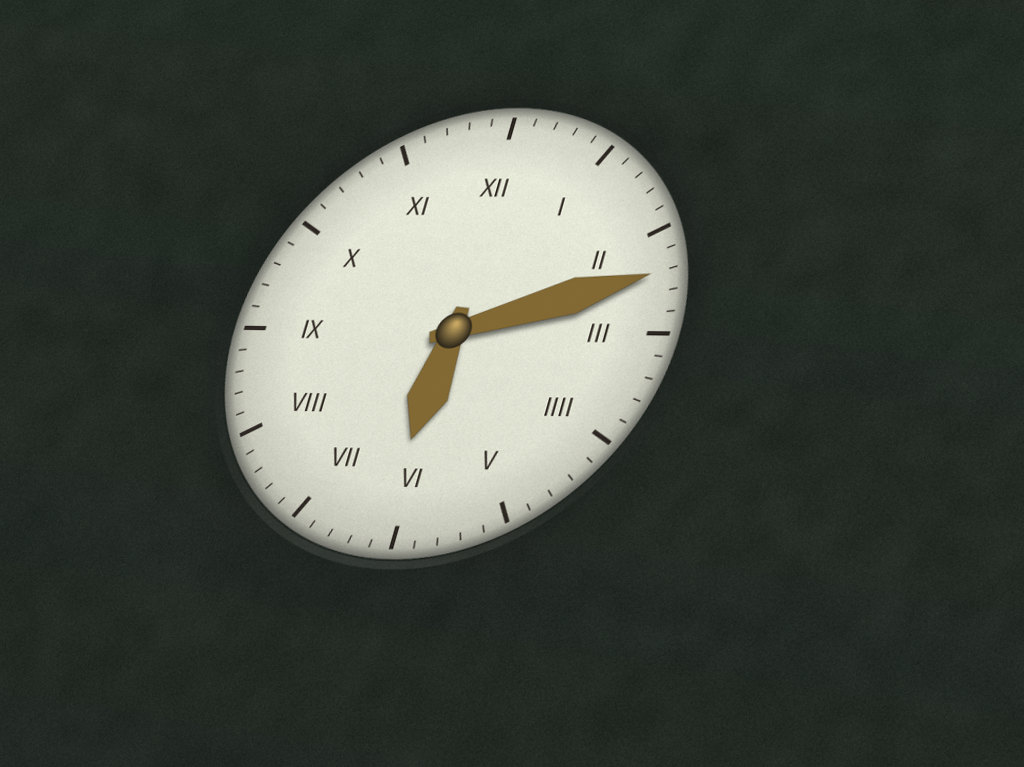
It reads **6:12**
